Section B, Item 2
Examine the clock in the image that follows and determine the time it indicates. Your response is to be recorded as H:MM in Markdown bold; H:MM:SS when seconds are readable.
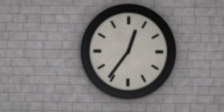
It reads **12:36**
